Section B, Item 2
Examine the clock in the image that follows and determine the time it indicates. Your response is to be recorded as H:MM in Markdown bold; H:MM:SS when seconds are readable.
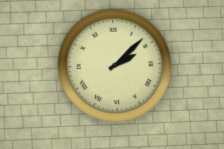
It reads **2:08**
